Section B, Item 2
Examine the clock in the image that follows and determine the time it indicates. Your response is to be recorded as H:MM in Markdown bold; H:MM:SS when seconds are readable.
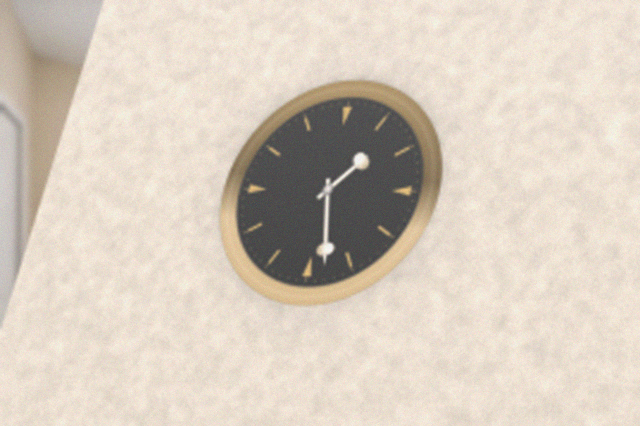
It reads **1:28**
